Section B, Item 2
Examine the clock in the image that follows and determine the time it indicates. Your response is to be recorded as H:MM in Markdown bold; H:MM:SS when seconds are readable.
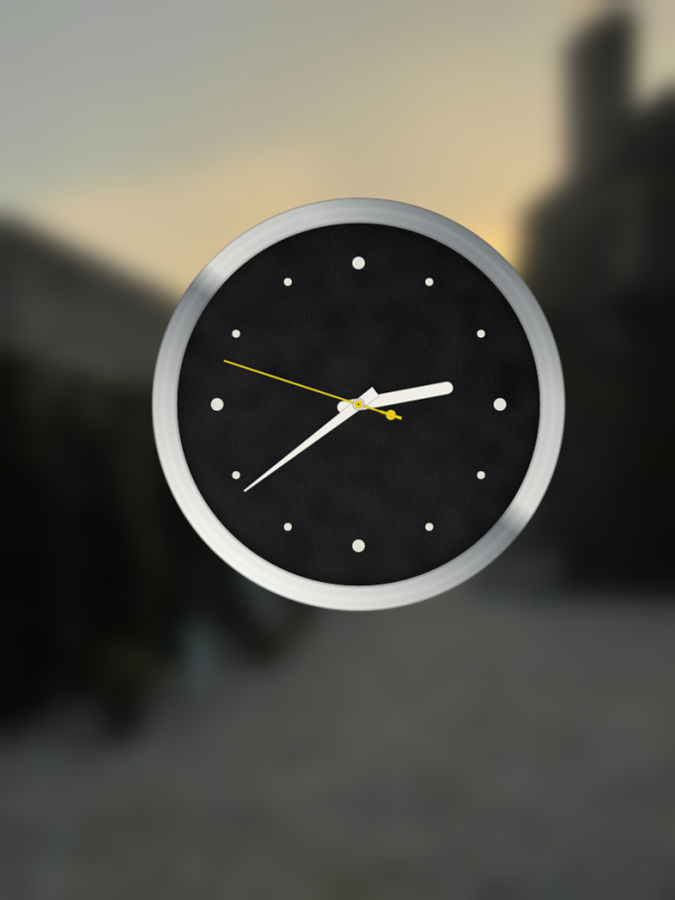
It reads **2:38:48**
